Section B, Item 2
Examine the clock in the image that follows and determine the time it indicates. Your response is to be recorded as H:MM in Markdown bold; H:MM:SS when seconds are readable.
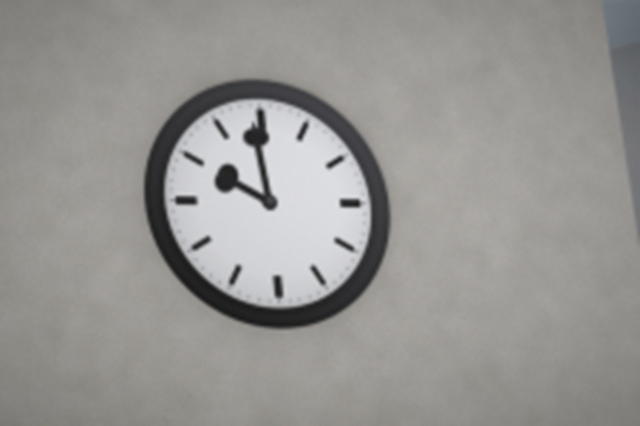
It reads **9:59**
